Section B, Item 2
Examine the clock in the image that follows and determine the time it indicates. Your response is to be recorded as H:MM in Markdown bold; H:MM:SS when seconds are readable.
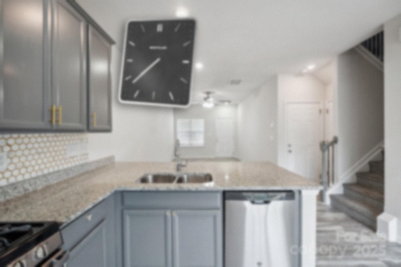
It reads **7:38**
